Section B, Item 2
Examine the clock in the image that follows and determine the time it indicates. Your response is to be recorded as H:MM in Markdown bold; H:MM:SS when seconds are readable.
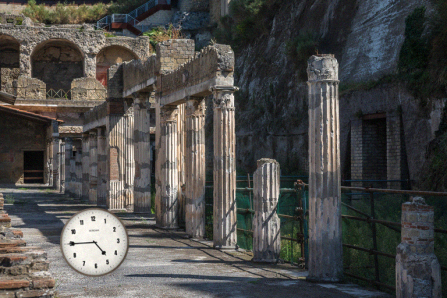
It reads **4:45**
